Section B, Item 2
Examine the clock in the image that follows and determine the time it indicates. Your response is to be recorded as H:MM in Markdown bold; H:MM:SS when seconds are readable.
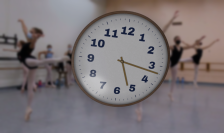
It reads **5:17**
